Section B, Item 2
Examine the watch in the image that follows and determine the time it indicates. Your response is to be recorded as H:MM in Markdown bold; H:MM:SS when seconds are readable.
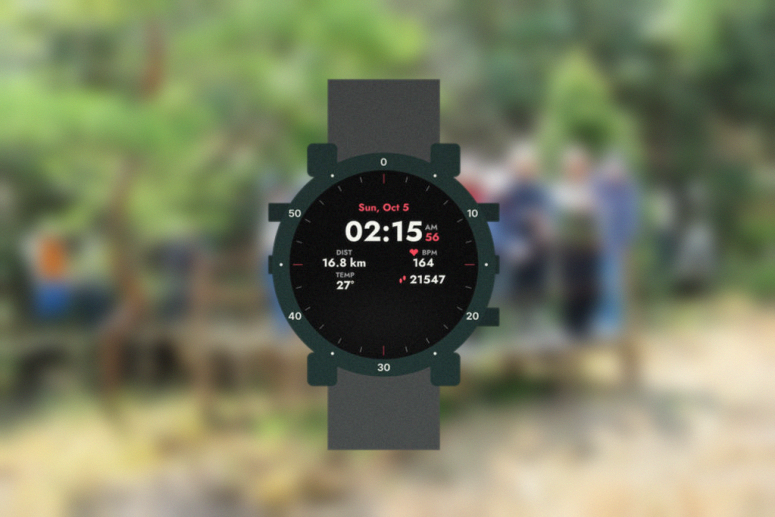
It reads **2:15:56**
